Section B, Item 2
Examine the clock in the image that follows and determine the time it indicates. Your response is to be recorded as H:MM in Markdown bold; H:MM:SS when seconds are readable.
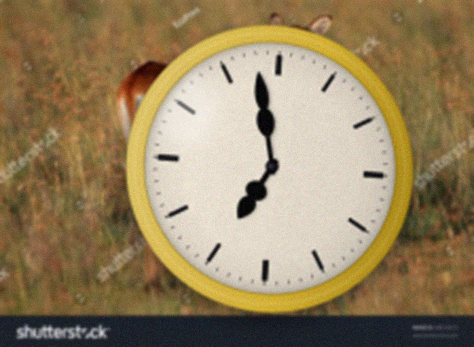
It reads **6:58**
